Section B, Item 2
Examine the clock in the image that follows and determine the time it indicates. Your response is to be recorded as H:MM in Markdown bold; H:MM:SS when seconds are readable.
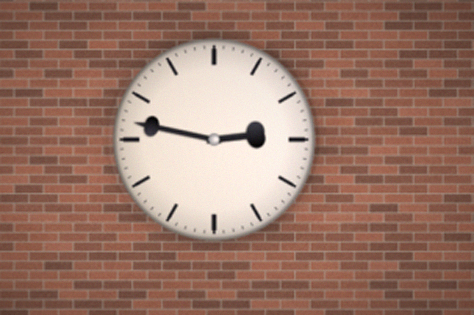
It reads **2:47**
